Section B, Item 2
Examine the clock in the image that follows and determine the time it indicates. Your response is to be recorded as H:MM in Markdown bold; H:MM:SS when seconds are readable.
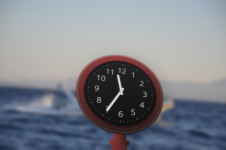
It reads **11:35**
